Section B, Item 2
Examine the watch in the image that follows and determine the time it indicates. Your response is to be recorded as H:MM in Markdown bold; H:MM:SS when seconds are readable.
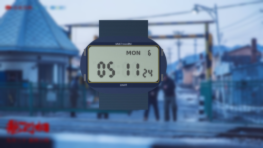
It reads **5:11:24**
